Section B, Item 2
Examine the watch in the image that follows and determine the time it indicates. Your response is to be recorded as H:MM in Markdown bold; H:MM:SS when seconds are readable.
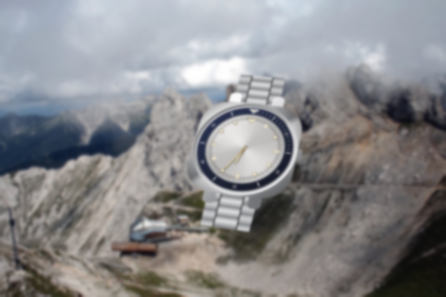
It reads **6:35**
